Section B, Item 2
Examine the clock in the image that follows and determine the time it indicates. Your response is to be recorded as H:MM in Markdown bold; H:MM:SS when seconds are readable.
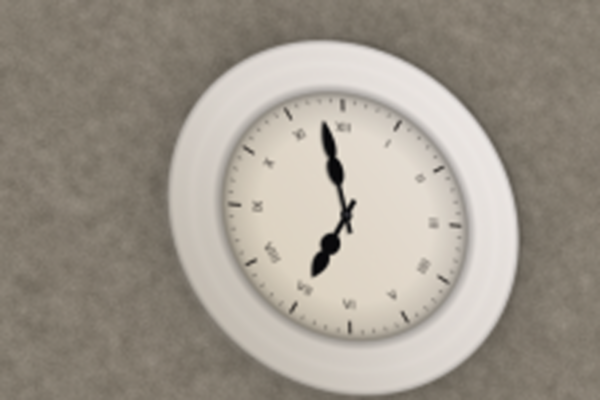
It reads **6:58**
